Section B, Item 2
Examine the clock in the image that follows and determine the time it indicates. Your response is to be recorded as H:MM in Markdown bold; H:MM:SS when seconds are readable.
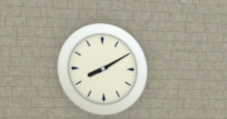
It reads **8:10**
